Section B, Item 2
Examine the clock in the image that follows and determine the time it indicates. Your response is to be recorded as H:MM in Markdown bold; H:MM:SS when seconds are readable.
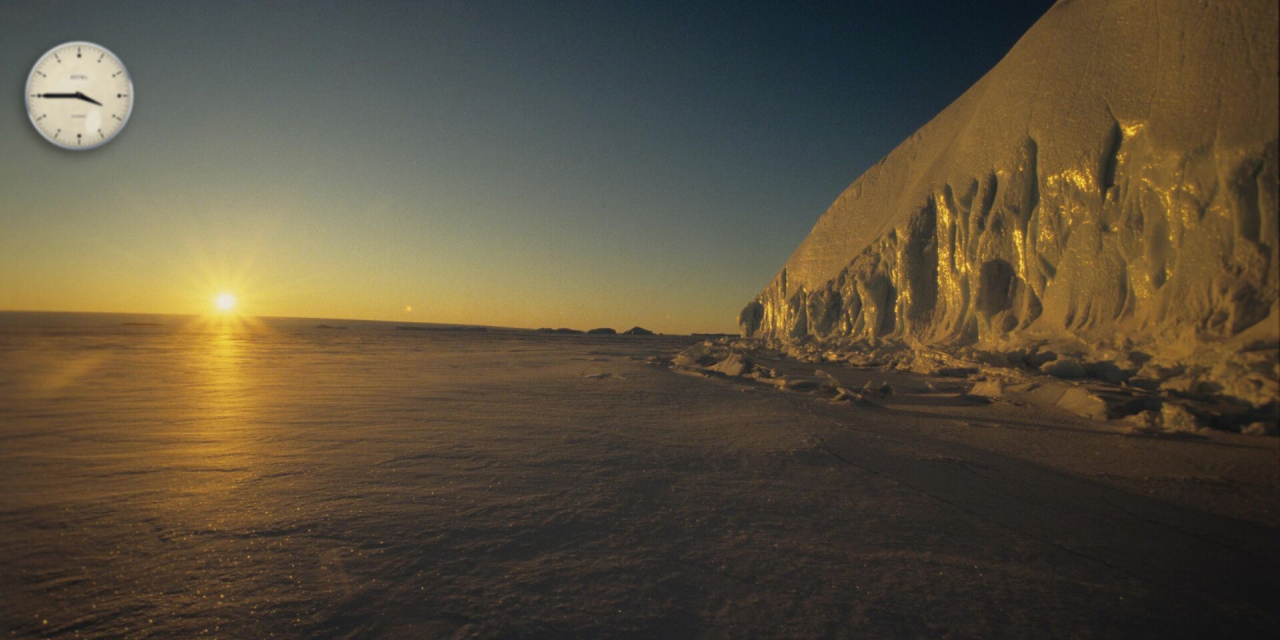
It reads **3:45**
